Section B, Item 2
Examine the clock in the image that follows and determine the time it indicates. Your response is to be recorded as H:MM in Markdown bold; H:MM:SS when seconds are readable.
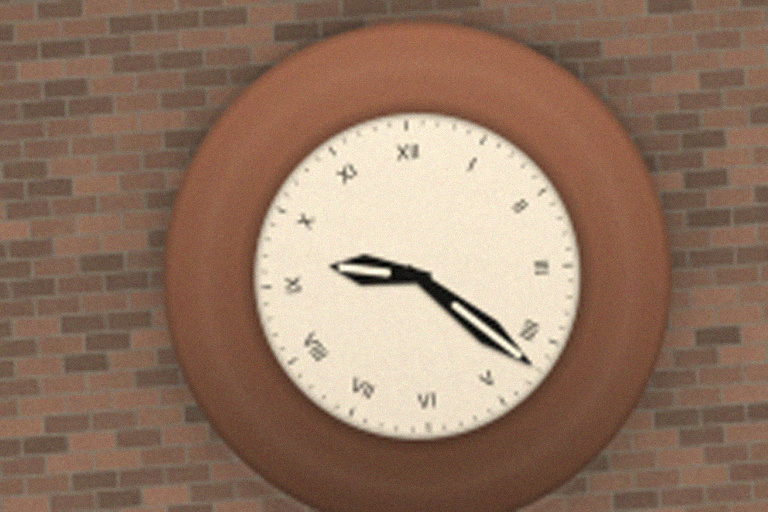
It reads **9:22**
